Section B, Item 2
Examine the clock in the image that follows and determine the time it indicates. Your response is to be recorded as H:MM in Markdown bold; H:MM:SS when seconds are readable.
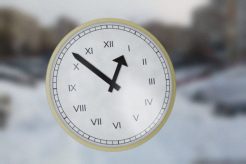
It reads **12:52**
